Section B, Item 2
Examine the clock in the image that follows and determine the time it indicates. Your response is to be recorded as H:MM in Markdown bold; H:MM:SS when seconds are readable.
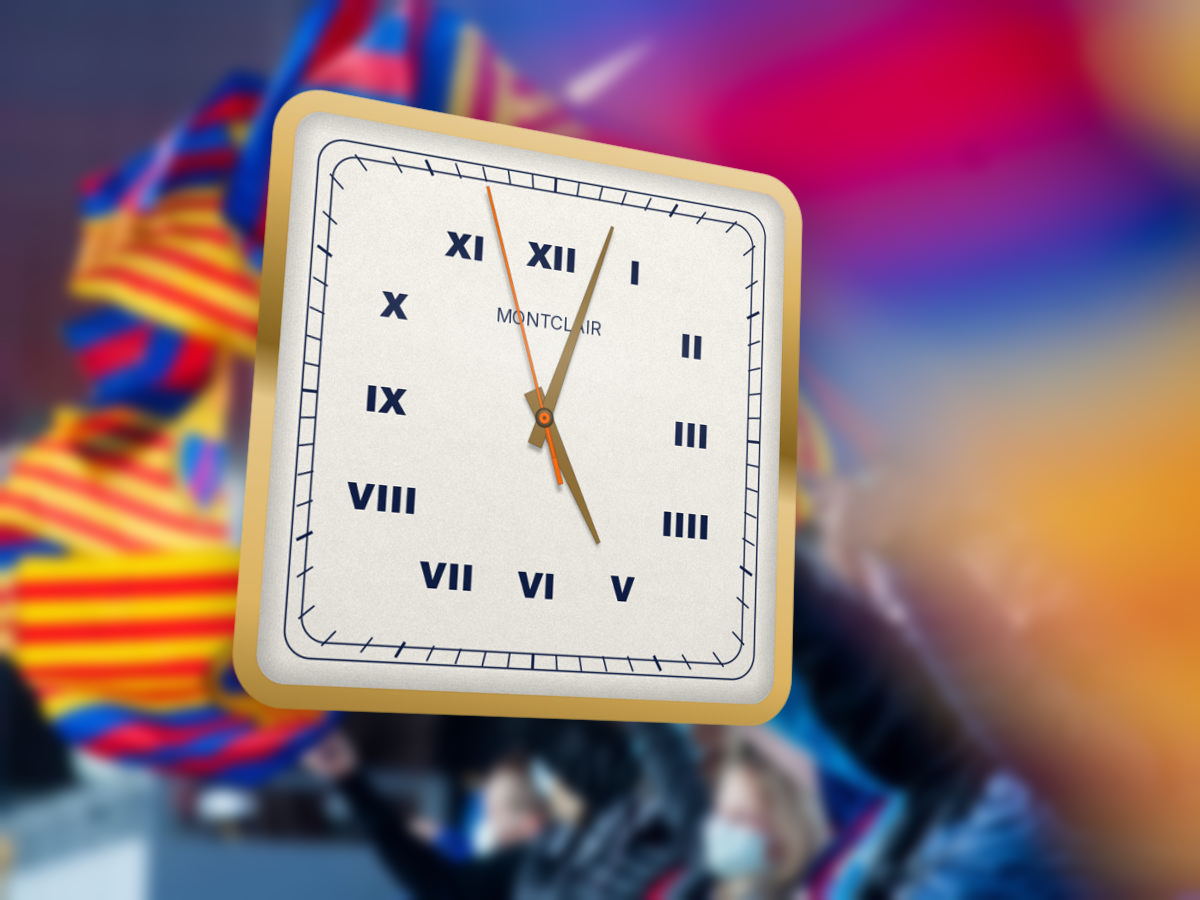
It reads **5:02:57**
